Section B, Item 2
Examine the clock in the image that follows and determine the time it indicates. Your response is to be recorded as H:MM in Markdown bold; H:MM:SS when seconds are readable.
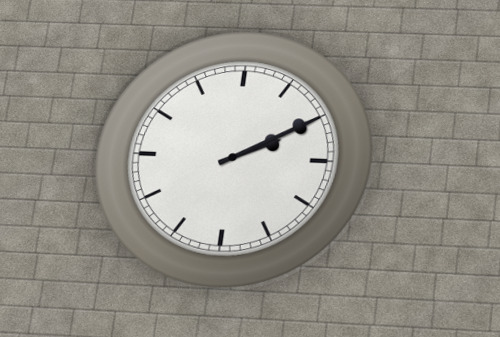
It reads **2:10**
